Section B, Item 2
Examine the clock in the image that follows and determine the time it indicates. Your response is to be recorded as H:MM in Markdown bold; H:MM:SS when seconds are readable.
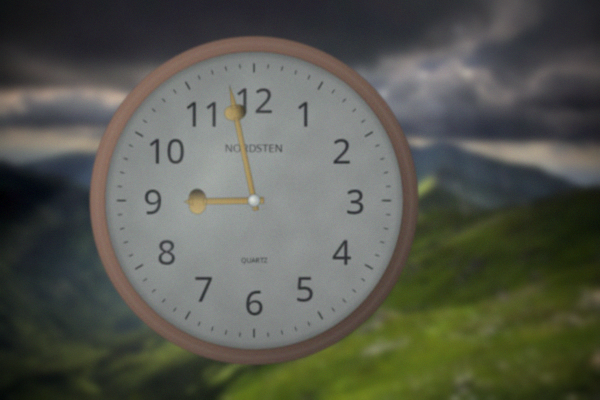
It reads **8:58**
